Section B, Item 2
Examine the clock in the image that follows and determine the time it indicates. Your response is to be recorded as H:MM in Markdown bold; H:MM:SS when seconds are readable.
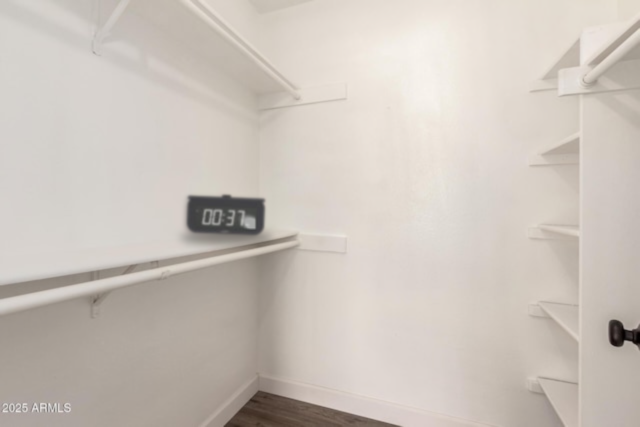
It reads **0:37**
